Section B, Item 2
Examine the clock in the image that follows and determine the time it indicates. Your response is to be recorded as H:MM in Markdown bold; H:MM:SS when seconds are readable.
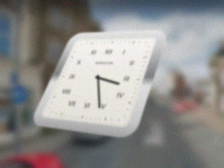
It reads **3:26**
